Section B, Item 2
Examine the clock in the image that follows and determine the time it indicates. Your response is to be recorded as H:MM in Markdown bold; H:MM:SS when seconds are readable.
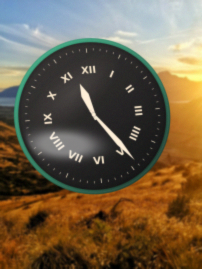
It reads **11:24**
